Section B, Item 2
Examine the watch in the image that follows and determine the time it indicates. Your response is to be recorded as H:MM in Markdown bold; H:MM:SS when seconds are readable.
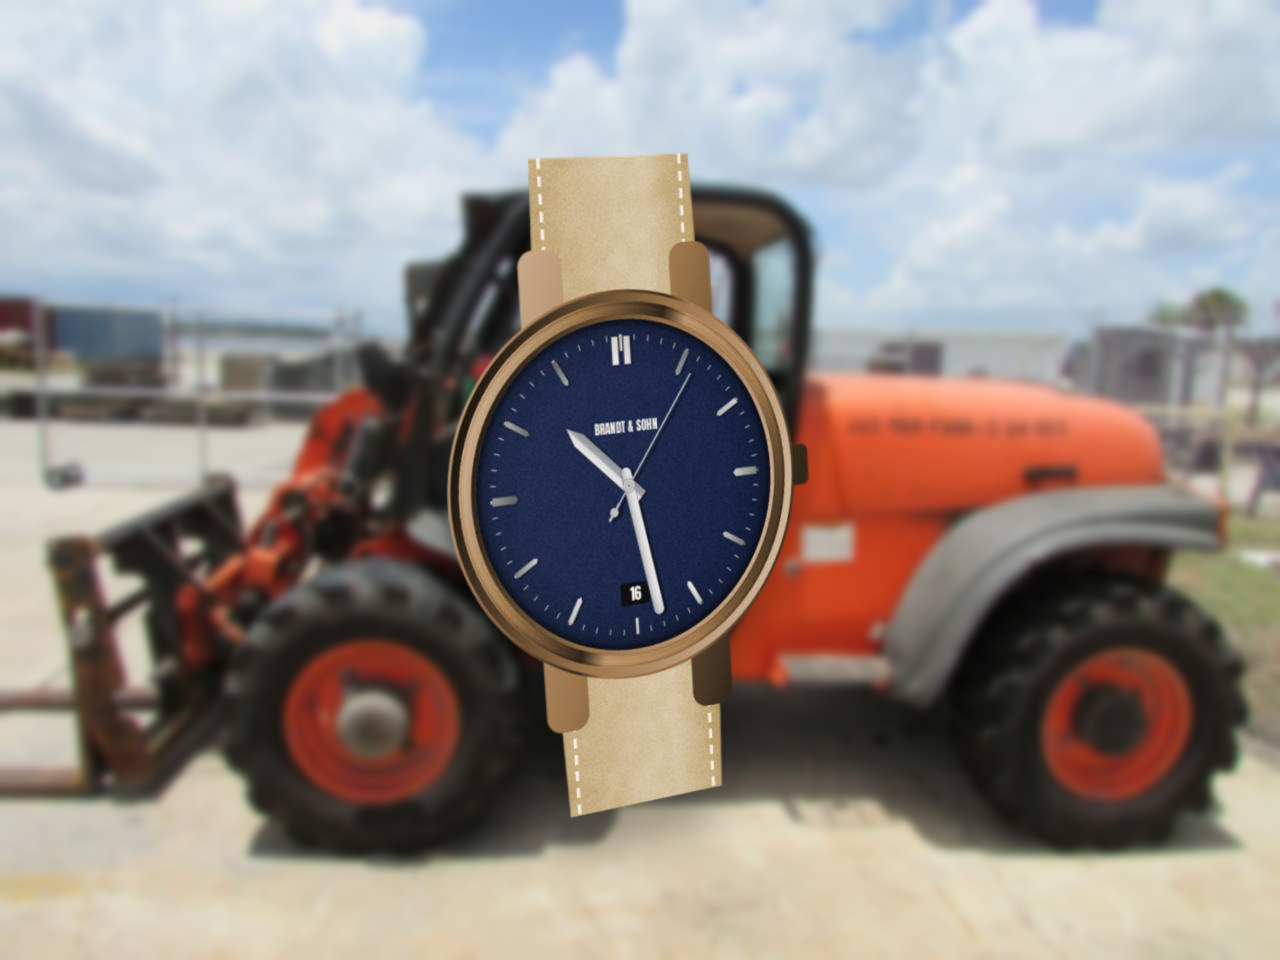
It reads **10:28:06**
